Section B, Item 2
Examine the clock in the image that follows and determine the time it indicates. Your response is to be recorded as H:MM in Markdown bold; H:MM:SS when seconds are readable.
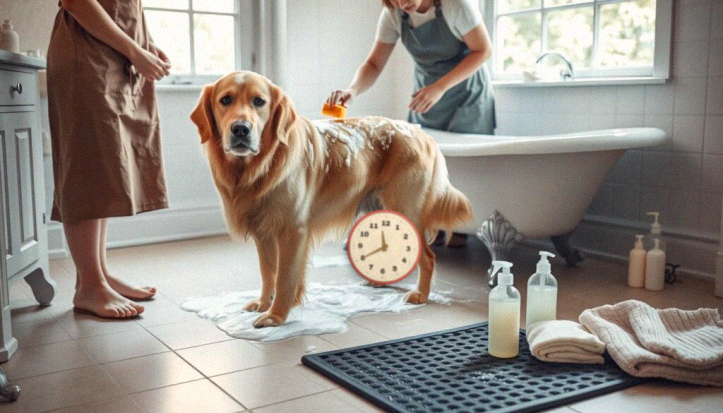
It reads **11:40**
